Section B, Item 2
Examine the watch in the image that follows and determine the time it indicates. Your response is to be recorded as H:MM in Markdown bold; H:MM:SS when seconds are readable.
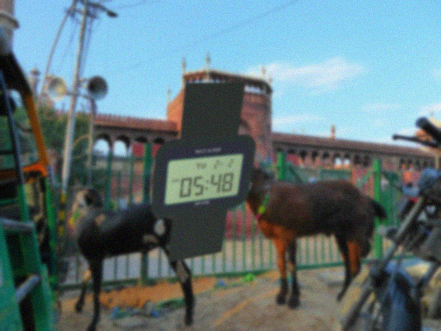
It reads **5:48**
